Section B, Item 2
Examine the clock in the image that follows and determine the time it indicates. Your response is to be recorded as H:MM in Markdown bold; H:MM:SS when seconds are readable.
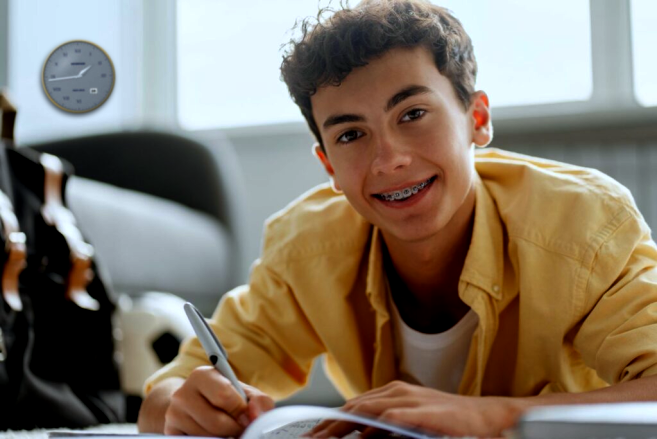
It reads **1:44**
